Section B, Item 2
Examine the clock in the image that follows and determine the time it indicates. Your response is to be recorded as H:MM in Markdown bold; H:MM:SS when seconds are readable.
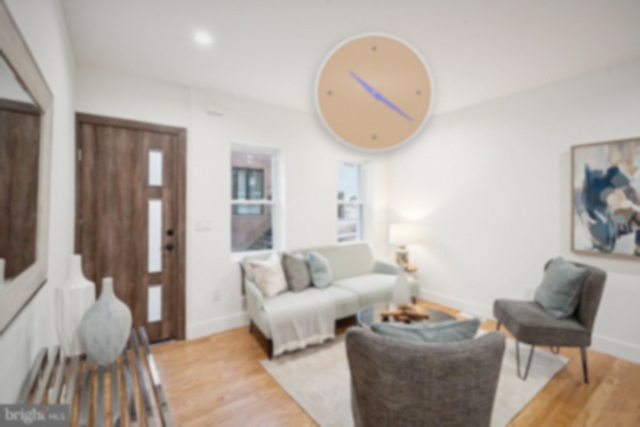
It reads **10:21**
